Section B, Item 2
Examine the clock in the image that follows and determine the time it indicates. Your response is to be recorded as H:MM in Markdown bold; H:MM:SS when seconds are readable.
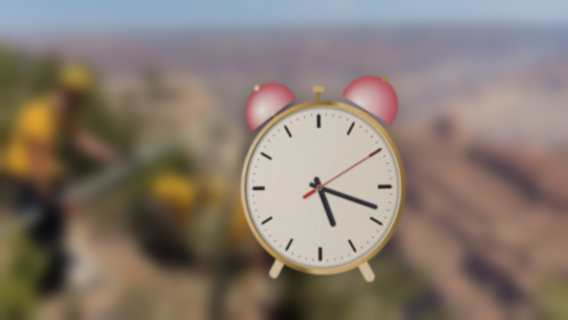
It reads **5:18:10**
